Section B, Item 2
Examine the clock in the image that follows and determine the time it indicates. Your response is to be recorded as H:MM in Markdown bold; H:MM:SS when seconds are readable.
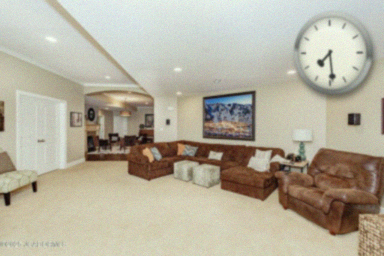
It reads **7:29**
